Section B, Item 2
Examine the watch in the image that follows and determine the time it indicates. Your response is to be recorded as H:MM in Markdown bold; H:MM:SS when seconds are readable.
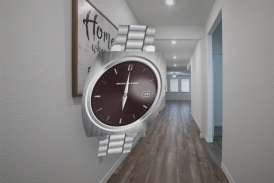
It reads **6:00**
